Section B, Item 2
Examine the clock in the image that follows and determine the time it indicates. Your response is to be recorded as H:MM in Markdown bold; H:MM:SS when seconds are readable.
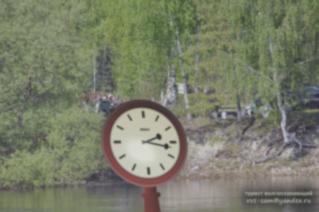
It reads **2:17**
